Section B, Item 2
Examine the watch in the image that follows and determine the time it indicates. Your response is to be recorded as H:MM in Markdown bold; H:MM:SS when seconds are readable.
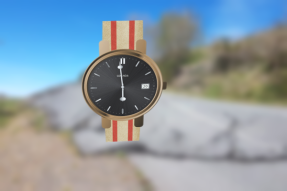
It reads **5:59**
